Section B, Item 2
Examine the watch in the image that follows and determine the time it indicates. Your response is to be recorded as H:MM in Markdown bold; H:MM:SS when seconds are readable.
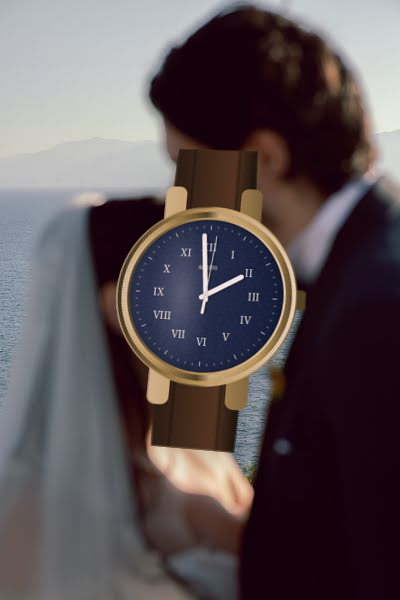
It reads **1:59:01**
